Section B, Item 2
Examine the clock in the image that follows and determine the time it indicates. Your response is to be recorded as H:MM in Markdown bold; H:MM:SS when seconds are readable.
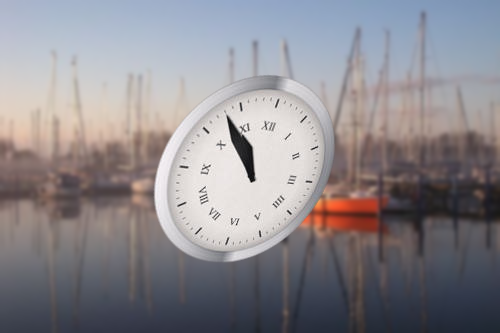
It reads **10:53**
